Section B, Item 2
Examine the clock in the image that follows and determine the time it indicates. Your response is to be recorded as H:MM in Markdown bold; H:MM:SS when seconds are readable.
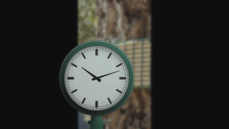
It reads **10:12**
